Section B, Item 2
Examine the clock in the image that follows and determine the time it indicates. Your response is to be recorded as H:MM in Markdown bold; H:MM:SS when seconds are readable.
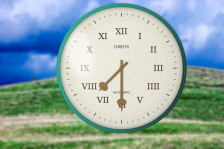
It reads **7:30**
